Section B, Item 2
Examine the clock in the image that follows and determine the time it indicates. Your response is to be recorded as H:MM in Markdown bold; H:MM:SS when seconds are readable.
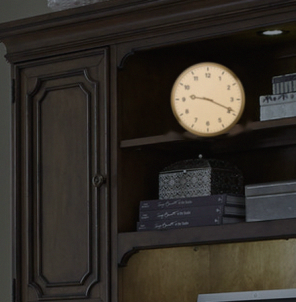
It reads **9:19**
